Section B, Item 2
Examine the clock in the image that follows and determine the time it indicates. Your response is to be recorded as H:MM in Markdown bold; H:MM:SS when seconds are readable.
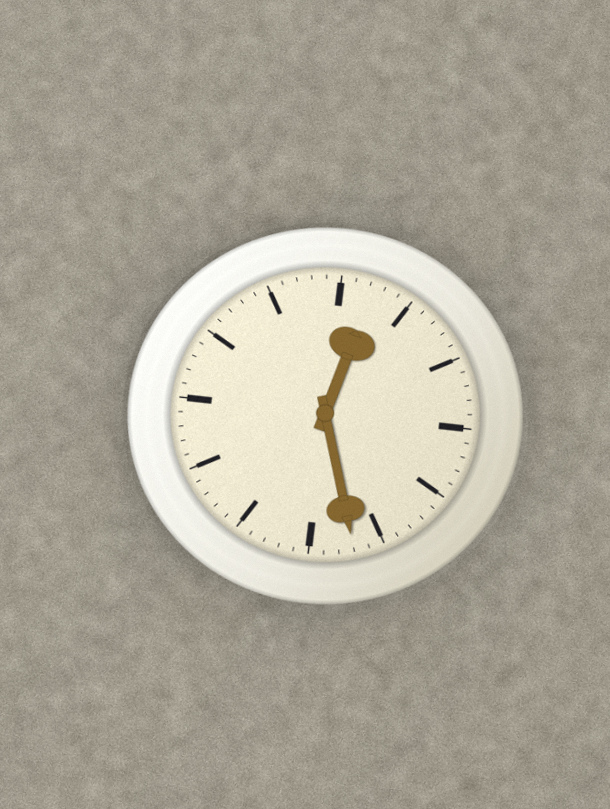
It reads **12:27**
